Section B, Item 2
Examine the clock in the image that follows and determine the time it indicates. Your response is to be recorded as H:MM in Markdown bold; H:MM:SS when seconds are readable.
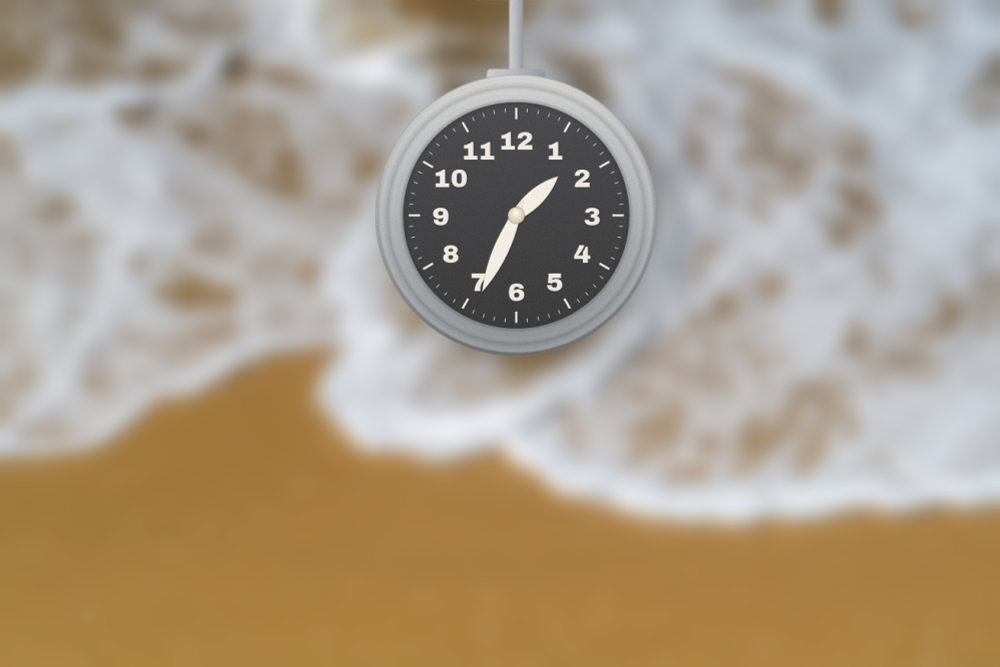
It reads **1:34**
